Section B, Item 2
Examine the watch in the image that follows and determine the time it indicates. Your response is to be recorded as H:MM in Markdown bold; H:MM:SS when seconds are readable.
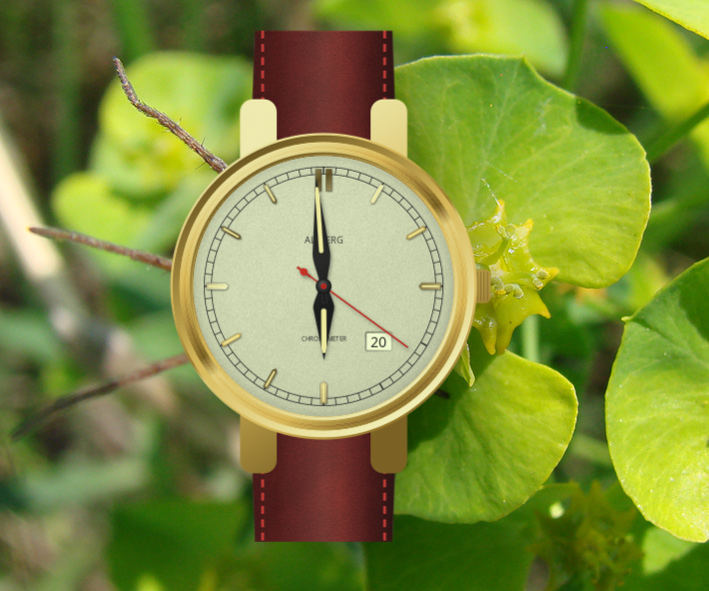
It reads **5:59:21**
